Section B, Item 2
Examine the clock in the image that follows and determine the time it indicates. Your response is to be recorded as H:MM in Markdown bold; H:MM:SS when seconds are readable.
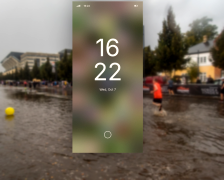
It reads **16:22**
